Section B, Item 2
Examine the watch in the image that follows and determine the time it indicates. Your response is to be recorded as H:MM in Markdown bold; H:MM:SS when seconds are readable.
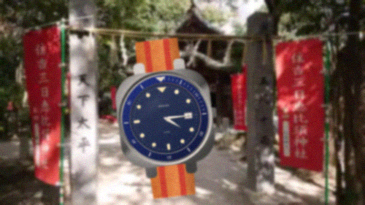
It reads **4:15**
